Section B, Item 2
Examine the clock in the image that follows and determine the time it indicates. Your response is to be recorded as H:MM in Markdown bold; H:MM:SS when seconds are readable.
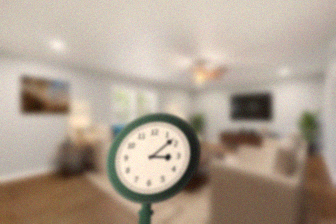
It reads **3:08**
